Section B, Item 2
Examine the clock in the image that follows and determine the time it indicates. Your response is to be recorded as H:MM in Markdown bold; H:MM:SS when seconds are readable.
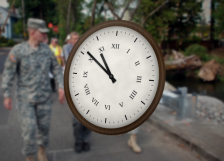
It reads **10:51**
